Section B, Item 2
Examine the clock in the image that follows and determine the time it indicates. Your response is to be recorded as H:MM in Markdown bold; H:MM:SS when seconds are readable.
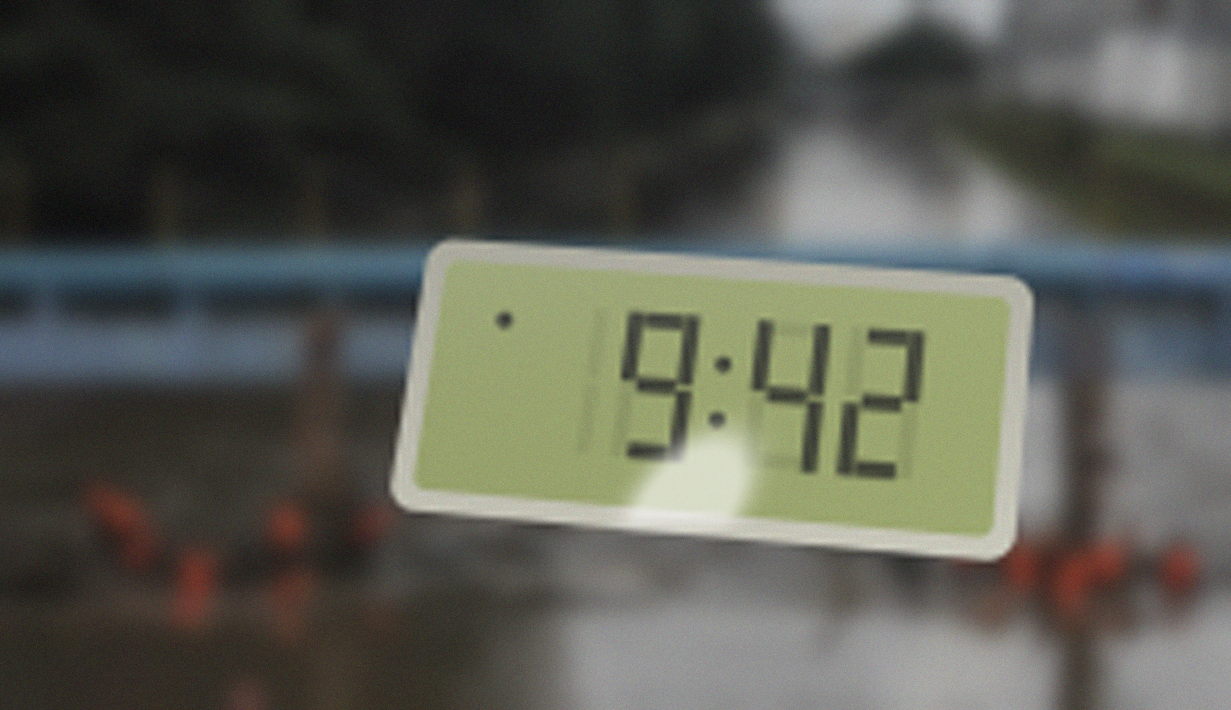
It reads **9:42**
